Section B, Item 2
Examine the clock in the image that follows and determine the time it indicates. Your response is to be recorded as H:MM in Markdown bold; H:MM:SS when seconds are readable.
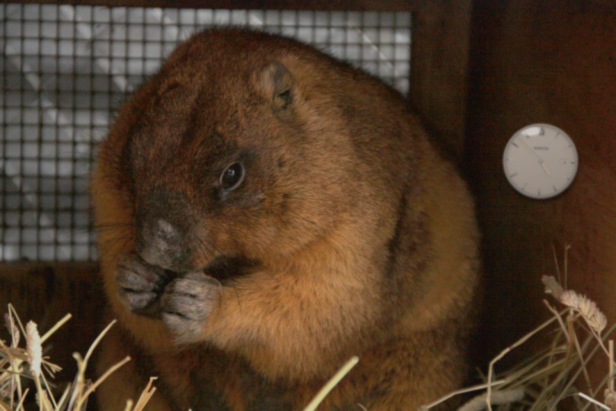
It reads **4:52**
